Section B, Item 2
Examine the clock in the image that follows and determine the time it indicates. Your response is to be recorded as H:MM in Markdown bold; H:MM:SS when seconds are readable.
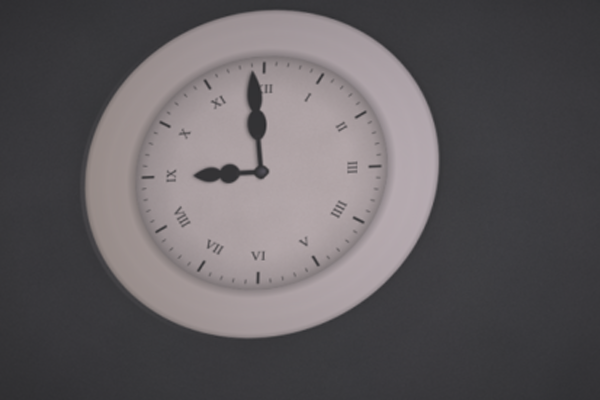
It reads **8:59**
